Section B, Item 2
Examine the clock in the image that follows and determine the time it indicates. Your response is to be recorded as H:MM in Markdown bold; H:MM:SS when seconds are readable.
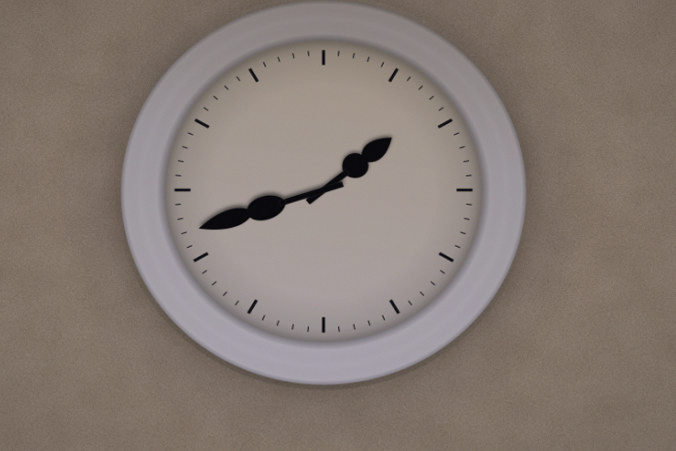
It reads **1:42**
